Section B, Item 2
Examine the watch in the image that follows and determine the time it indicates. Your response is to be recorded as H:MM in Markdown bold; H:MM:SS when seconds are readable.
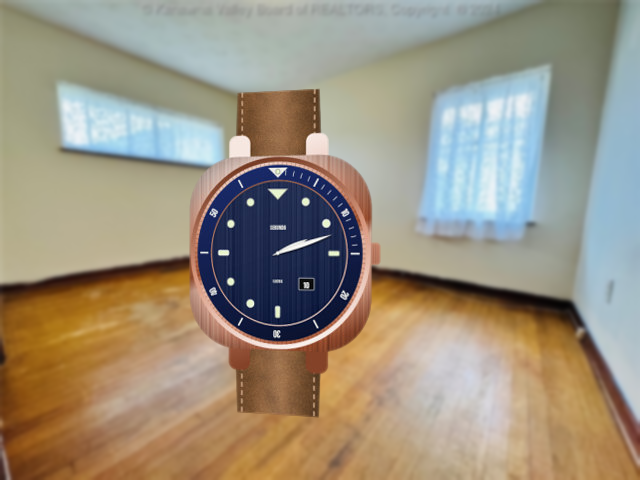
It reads **2:12**
